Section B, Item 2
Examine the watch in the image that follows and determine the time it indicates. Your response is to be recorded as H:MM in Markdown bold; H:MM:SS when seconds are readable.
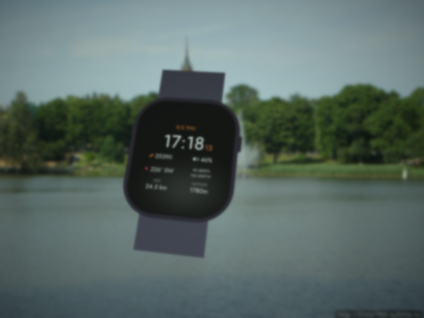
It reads **17:18**
